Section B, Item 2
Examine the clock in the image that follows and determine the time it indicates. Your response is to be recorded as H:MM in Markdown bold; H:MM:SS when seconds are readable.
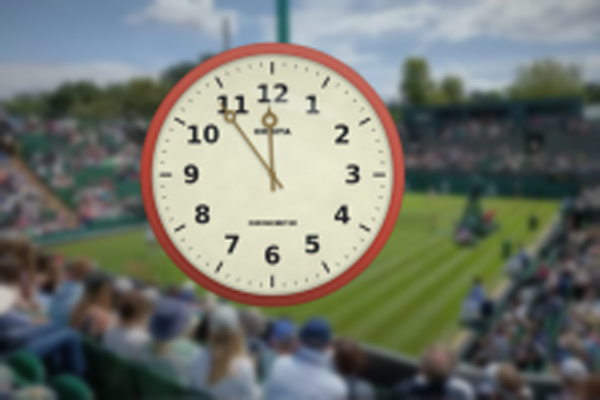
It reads **11:54**
